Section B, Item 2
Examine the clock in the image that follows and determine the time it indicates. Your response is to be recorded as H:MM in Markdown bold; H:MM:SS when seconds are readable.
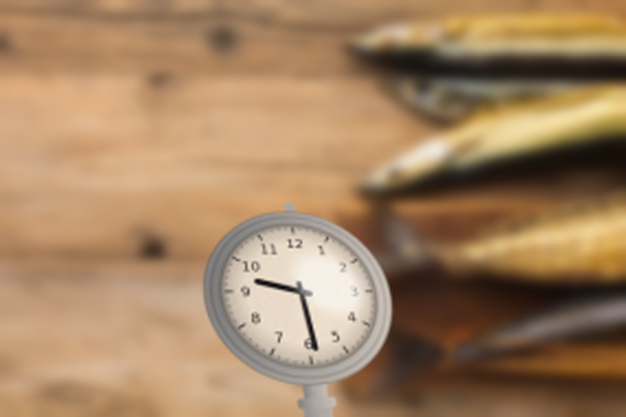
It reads **9:29**
